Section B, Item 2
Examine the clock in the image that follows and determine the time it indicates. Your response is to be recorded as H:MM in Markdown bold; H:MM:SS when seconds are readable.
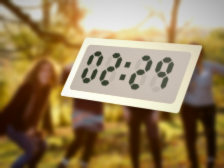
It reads **2:29**
